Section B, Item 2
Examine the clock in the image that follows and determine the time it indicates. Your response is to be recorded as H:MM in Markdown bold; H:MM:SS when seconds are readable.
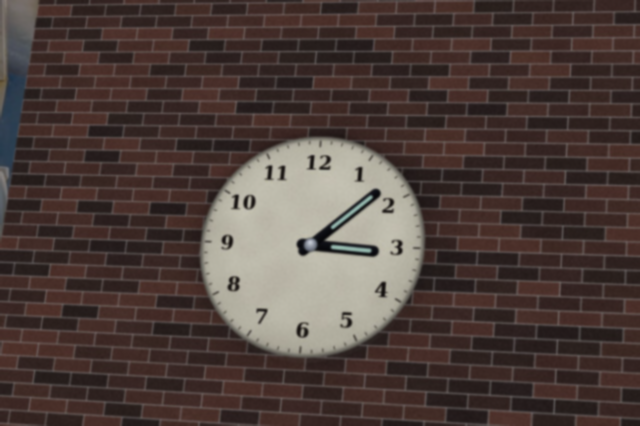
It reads **3:08**
